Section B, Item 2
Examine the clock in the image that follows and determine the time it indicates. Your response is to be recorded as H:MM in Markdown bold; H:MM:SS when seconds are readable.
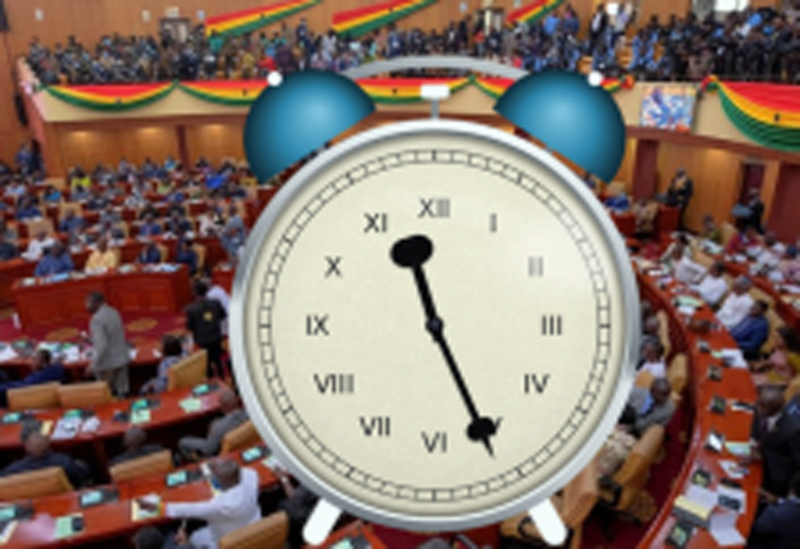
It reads **11:26**
